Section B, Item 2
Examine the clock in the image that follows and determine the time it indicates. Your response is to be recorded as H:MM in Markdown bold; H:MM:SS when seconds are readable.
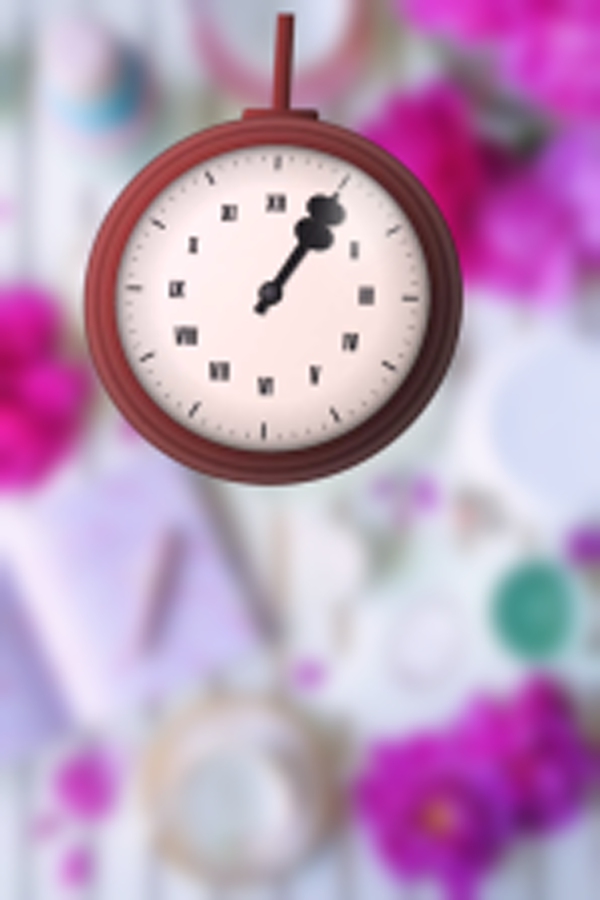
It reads **1:05**
